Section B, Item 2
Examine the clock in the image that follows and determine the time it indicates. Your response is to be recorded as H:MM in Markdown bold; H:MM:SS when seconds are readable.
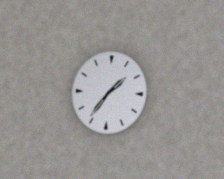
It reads **1:36**
